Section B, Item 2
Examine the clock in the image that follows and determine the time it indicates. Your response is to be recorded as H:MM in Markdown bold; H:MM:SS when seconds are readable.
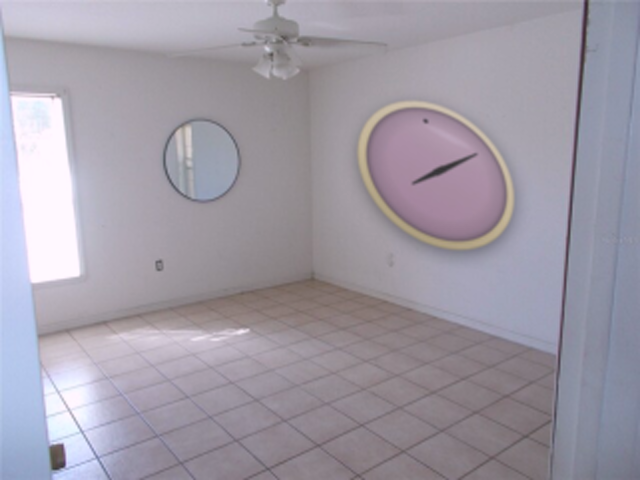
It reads **8:11**
